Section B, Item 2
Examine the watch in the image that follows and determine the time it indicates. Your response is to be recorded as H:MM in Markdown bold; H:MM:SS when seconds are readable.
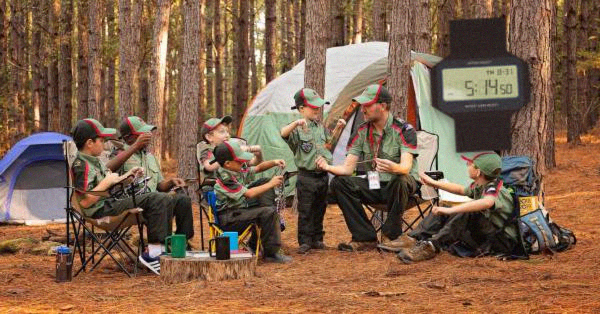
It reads **5:14:50**
